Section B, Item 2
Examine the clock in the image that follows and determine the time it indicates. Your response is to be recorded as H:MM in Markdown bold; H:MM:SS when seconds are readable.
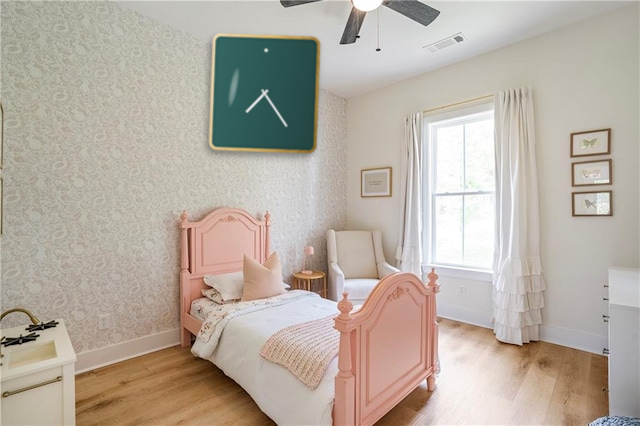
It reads **7:24**
